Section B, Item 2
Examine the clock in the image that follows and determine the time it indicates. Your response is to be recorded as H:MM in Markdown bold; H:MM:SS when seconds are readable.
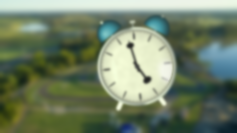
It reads **4:58**
